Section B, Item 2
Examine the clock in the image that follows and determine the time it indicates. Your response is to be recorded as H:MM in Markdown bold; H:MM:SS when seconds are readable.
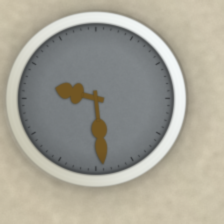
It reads **9:29**
